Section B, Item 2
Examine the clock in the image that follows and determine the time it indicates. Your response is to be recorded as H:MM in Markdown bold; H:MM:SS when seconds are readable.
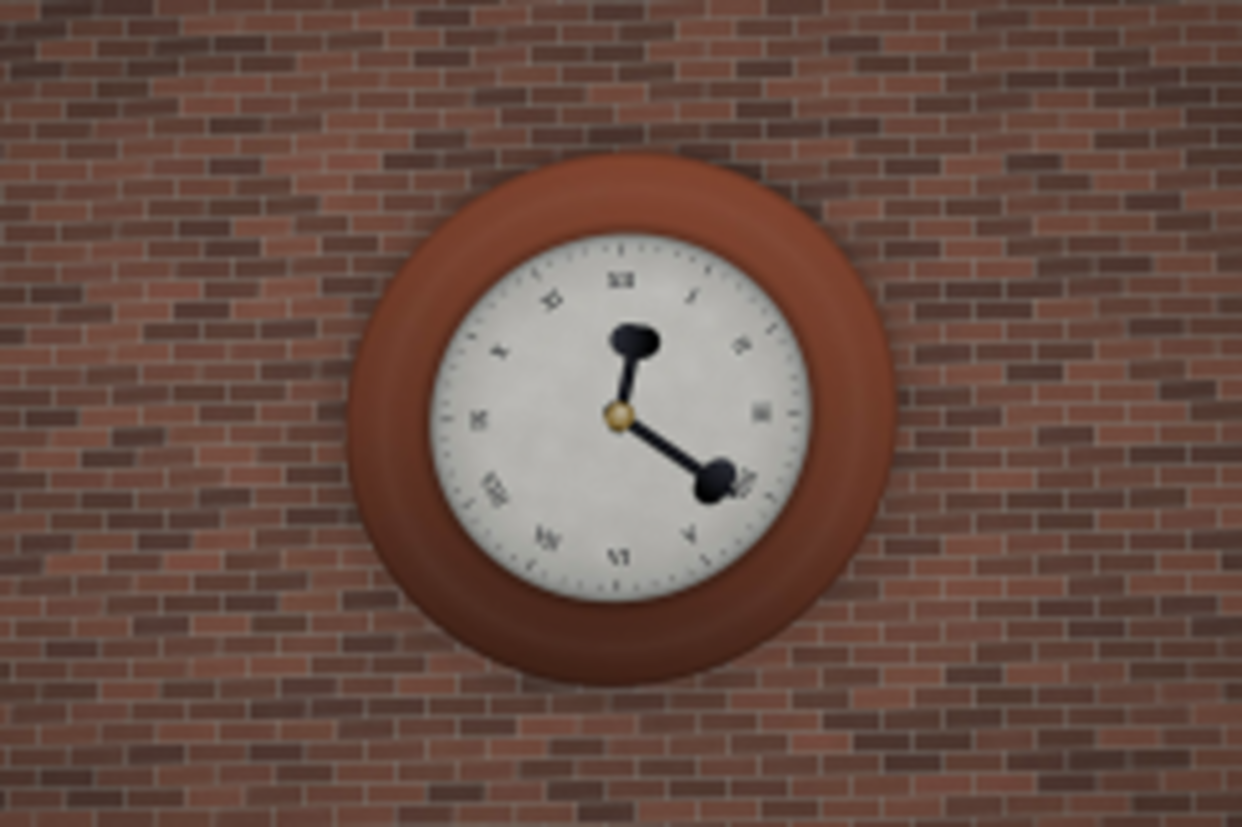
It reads **12:21**
